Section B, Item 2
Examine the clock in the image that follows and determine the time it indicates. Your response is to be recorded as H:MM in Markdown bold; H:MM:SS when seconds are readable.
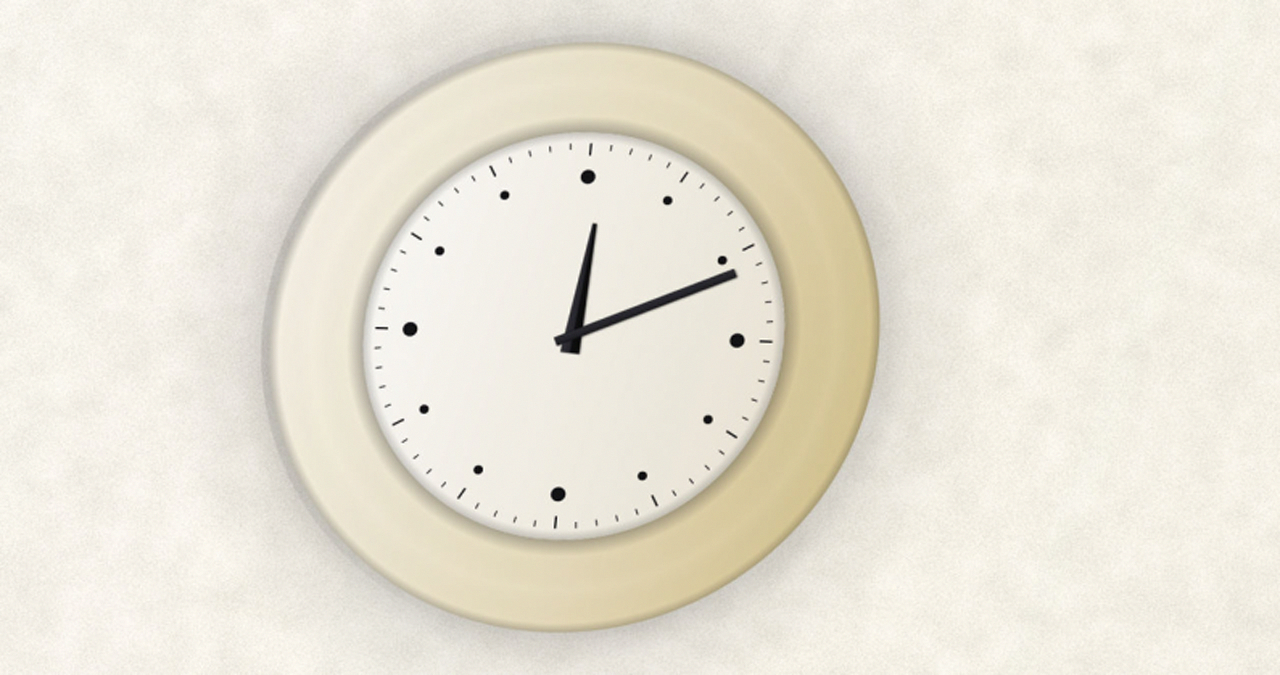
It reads **12:11**
